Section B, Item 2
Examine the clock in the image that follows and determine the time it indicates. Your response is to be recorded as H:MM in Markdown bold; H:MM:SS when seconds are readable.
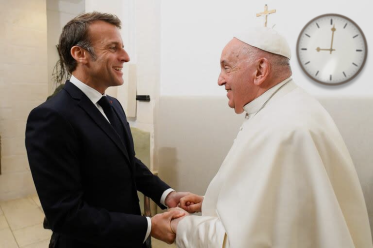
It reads **9:01**
